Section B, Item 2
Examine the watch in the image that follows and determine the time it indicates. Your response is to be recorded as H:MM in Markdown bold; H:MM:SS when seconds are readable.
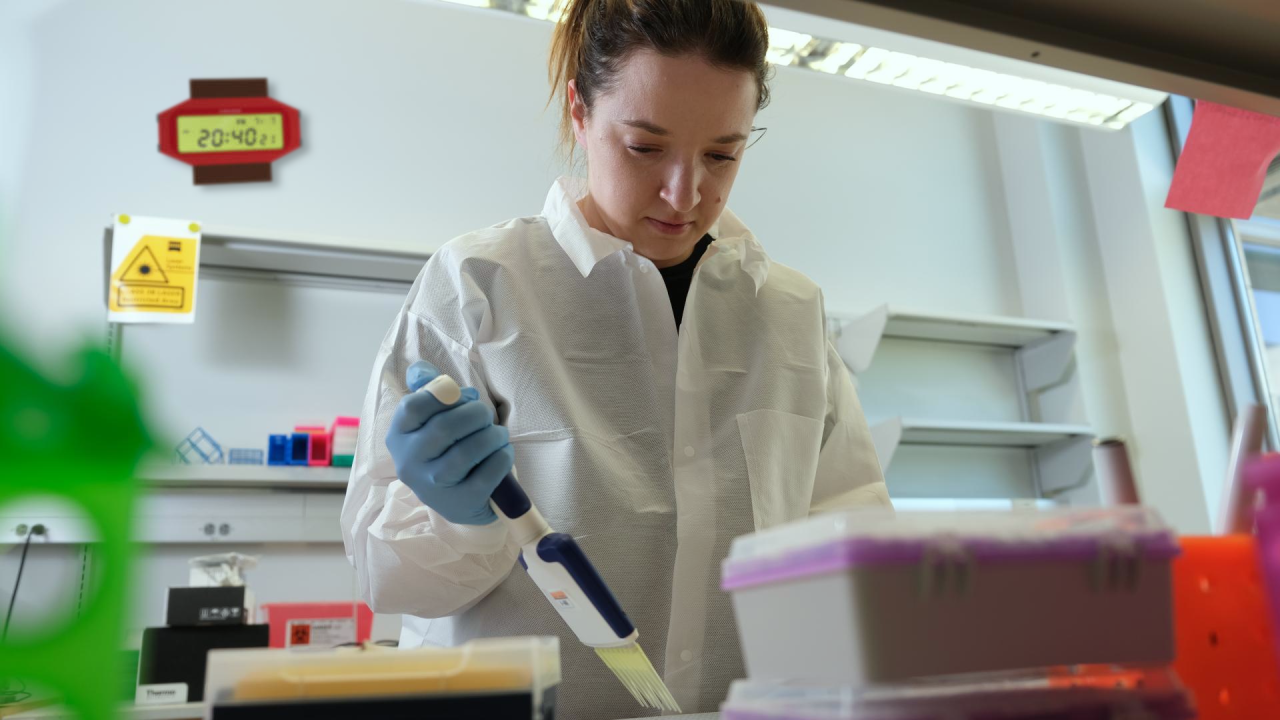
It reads **20:40**
